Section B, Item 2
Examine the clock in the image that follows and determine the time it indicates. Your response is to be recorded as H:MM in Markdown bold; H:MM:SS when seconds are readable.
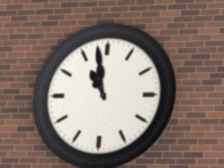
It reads **10:58**
